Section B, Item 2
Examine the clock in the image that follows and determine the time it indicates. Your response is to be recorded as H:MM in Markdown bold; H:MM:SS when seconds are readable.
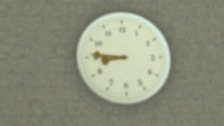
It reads **8:46**
